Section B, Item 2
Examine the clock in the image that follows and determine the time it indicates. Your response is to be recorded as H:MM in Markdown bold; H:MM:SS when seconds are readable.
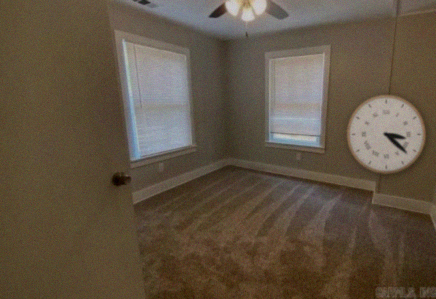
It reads **3:22**
